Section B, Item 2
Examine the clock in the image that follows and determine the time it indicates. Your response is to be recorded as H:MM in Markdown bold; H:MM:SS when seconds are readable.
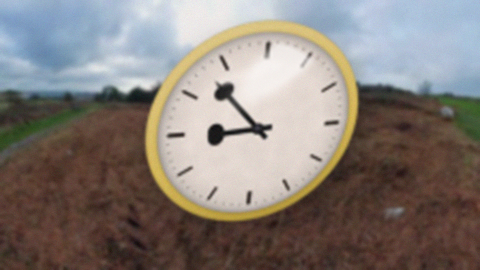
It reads **8:53**
